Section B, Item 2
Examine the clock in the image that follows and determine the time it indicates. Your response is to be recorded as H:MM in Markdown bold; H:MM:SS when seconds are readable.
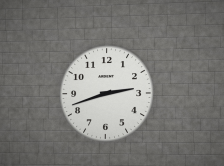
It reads **2:42**
